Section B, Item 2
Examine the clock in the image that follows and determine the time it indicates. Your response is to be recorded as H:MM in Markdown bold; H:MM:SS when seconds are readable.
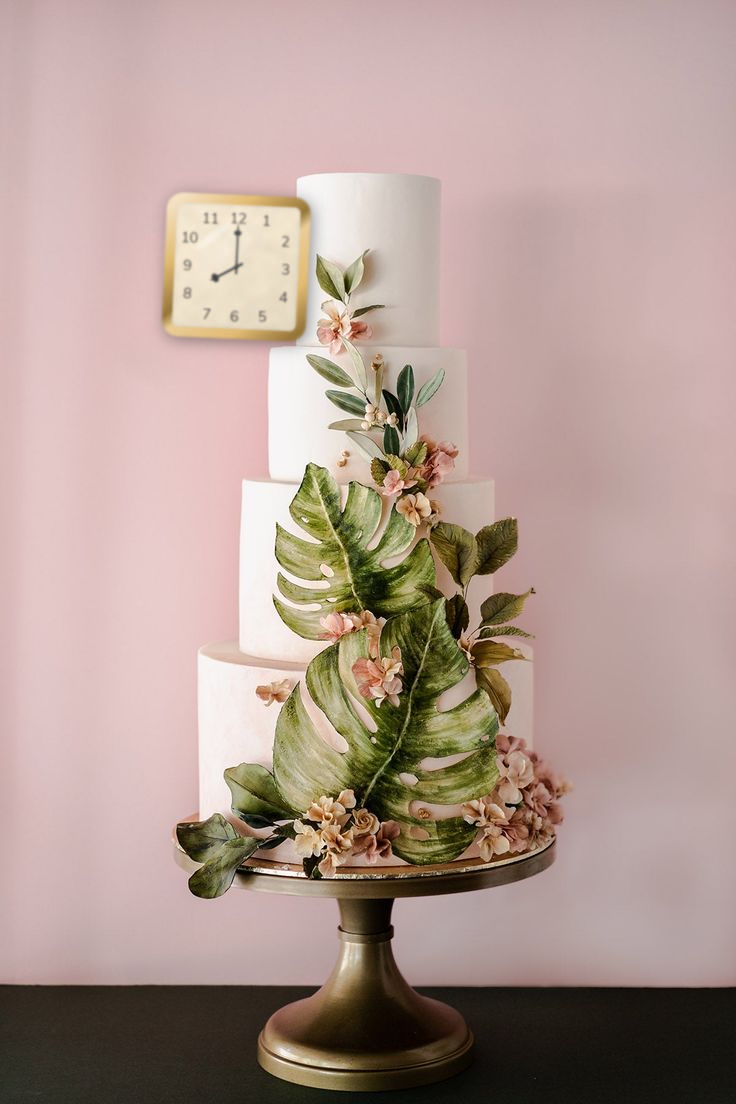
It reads **8:00**
